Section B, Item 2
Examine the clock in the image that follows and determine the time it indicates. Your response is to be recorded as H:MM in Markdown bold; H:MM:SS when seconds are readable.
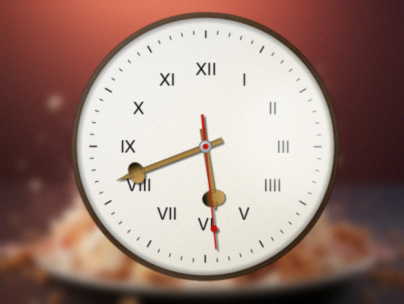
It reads **5:41:29**
